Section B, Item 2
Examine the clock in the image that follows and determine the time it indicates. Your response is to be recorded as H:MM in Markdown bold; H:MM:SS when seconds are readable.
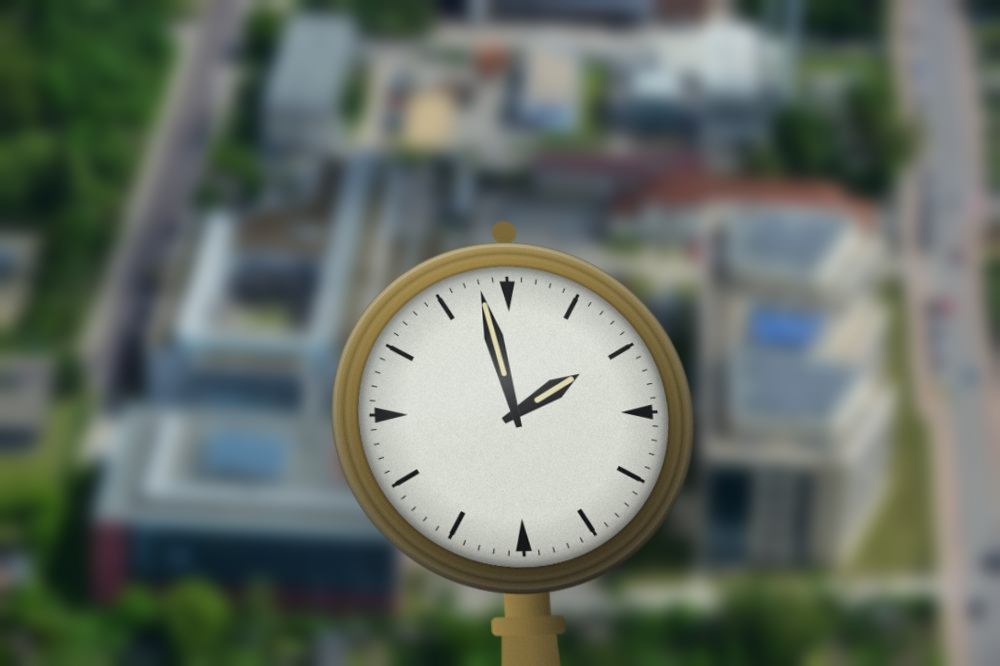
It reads **1:58**
